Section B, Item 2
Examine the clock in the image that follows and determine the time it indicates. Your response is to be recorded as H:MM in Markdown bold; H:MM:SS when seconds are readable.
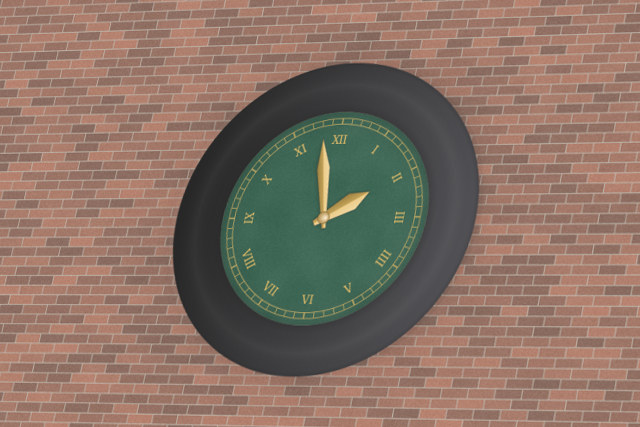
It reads **1:58**
